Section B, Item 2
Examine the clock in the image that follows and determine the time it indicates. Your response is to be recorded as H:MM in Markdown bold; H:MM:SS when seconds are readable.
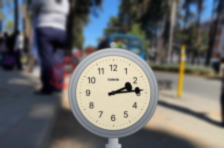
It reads **2:14**
